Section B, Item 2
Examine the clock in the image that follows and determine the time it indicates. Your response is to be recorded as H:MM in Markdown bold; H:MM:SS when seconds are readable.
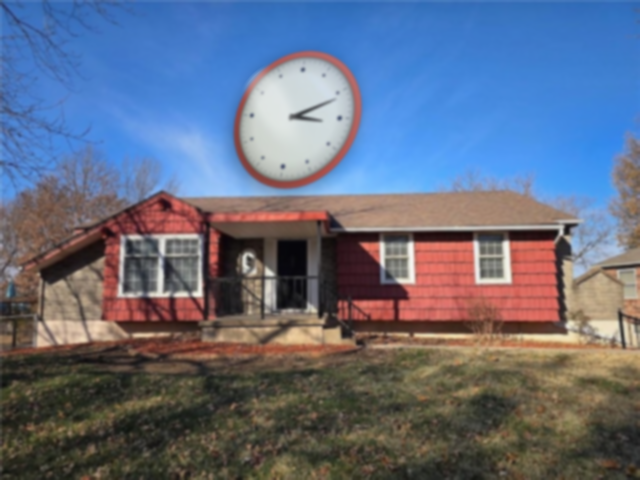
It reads **3:11**
